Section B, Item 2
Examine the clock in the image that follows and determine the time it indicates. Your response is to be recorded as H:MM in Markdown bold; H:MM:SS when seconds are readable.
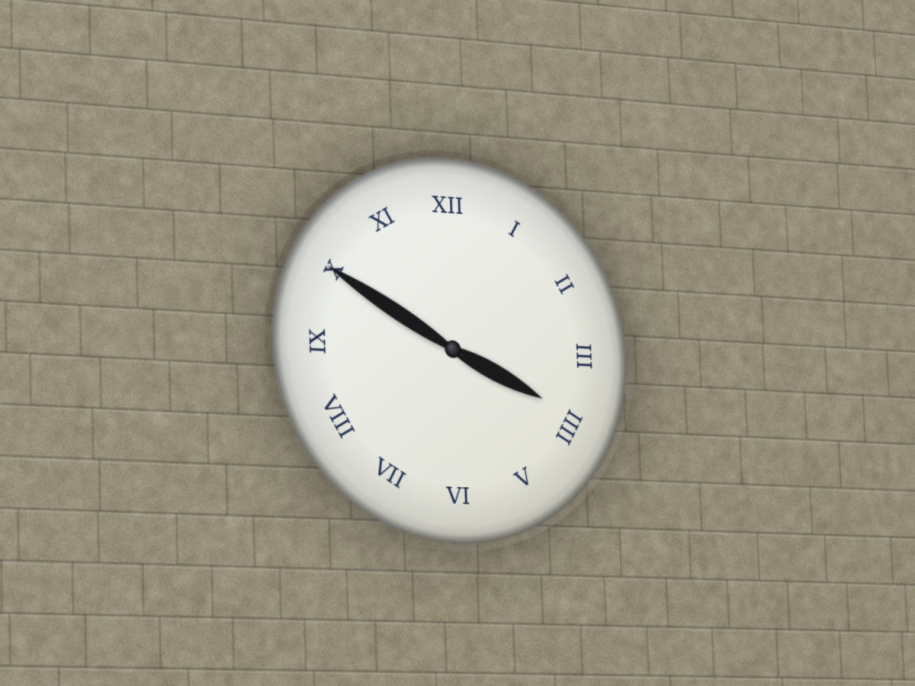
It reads **3:50**
